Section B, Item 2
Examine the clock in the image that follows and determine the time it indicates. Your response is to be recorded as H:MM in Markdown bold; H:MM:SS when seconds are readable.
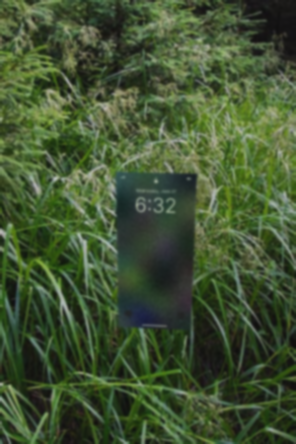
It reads **6:32**
